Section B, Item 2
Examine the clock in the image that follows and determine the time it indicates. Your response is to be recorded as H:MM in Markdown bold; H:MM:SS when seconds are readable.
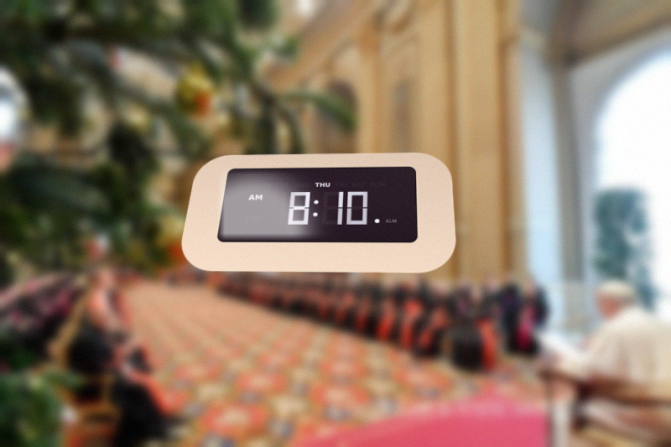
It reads **8:10**
